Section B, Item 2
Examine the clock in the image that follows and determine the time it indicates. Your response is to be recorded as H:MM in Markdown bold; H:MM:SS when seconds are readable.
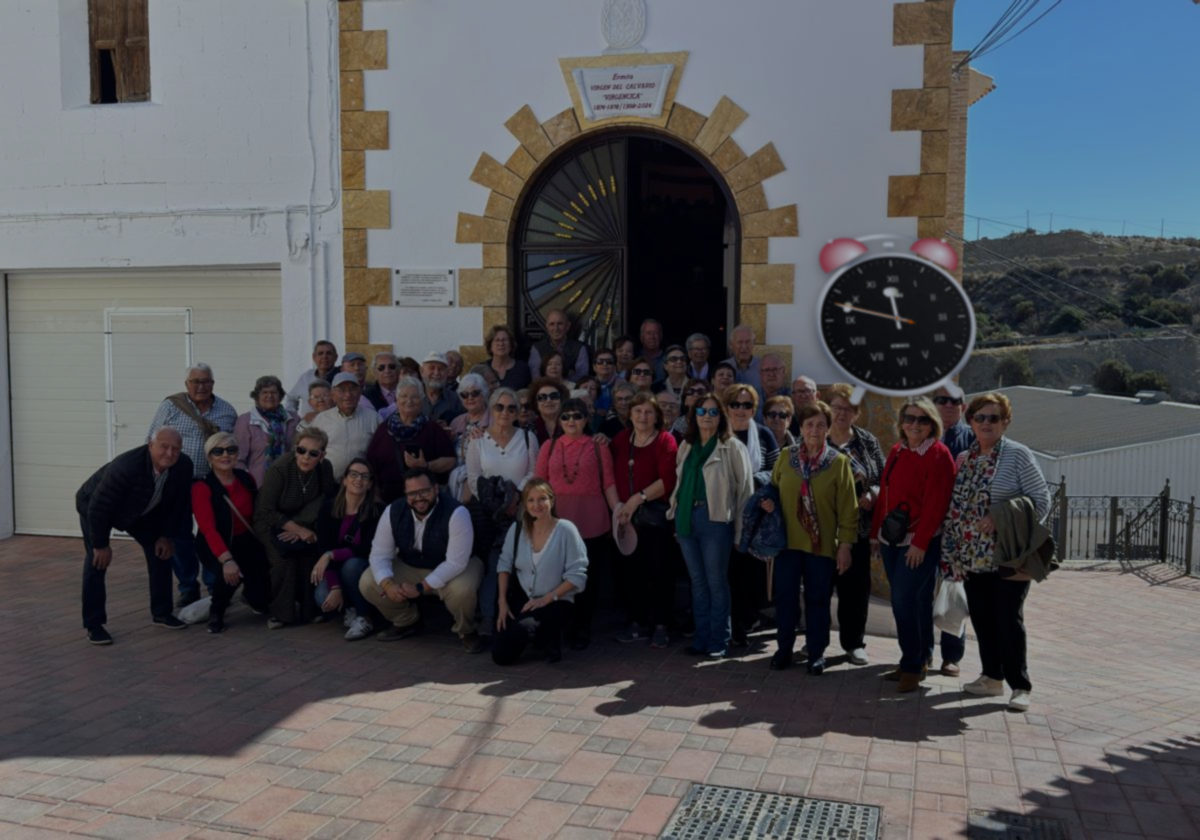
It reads **11:47:48**
